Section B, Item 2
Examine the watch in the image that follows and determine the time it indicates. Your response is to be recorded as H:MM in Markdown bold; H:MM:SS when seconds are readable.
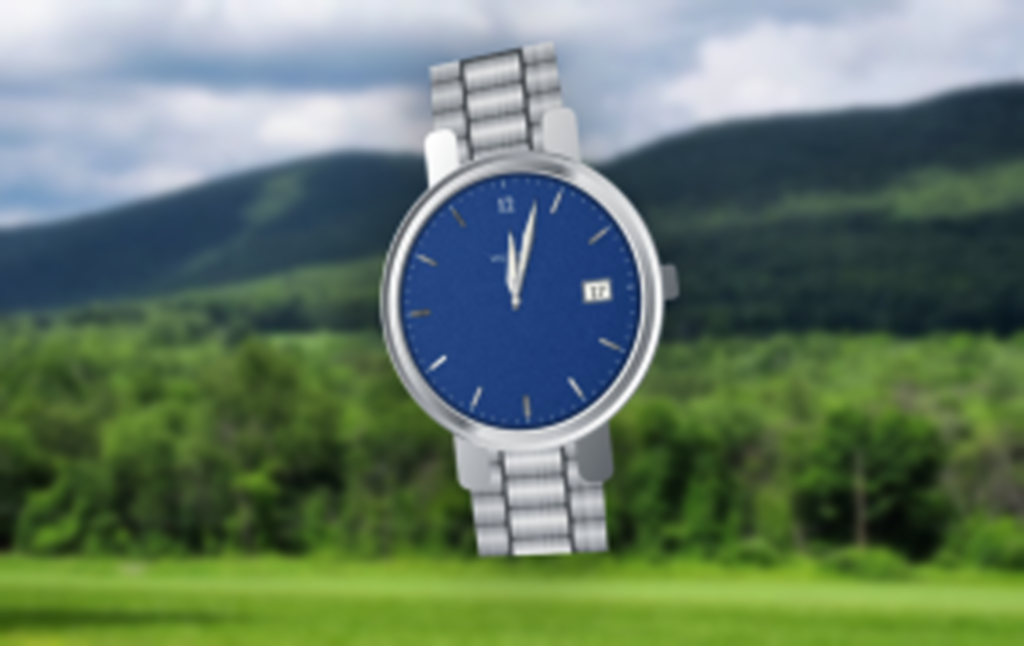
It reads **12:03**
